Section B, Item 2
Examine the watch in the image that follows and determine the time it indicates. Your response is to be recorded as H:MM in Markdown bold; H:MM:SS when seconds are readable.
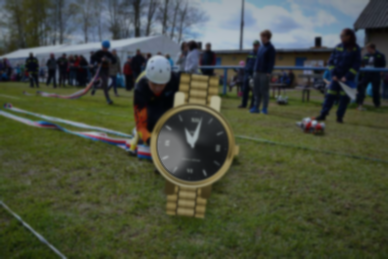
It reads **11:02**
